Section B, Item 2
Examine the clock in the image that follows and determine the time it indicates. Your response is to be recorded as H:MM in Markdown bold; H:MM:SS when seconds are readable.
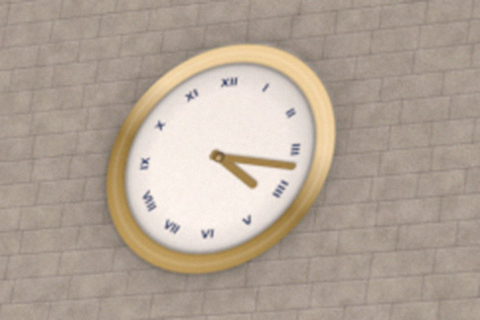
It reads **4:17**
